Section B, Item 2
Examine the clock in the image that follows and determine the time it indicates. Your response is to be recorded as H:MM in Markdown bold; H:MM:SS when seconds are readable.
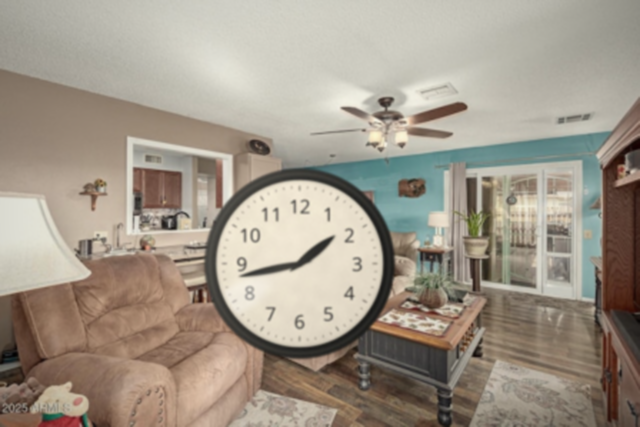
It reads **1:43**
